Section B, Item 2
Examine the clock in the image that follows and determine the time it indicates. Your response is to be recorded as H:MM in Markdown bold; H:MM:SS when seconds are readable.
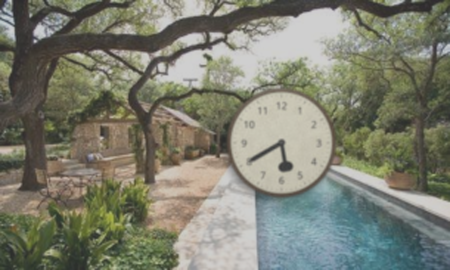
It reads **5:40**
